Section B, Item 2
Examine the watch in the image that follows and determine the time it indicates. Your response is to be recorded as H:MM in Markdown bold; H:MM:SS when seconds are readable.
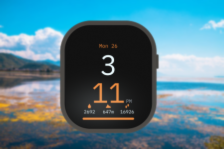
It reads **3:11**
